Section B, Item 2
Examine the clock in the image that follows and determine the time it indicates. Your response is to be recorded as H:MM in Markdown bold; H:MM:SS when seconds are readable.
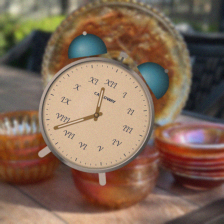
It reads **11:38**
